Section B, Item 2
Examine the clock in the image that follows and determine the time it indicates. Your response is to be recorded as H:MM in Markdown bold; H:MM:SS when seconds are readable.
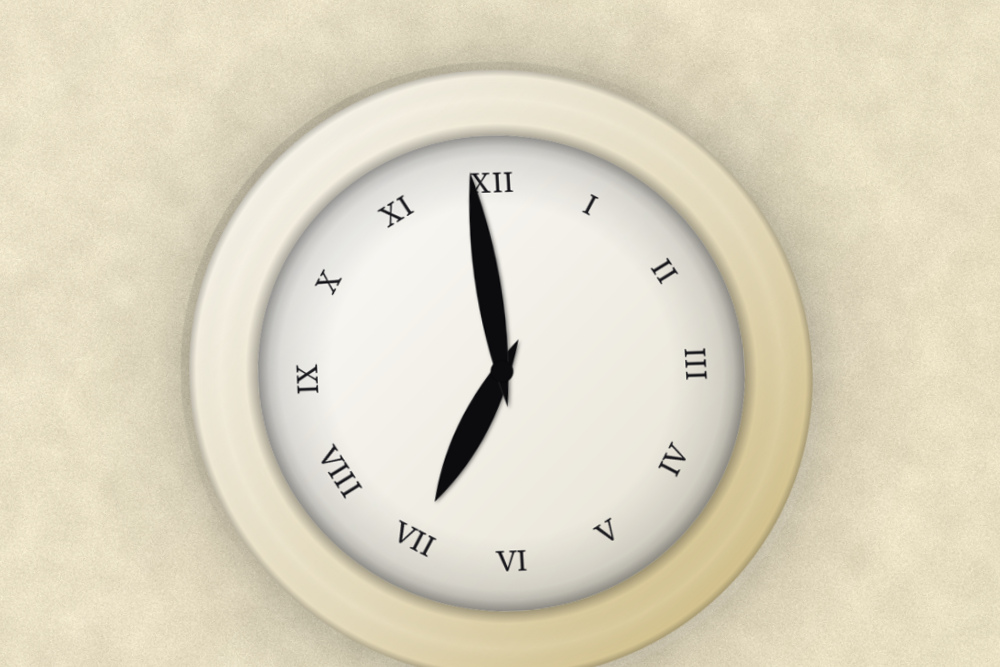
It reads **6:59**
